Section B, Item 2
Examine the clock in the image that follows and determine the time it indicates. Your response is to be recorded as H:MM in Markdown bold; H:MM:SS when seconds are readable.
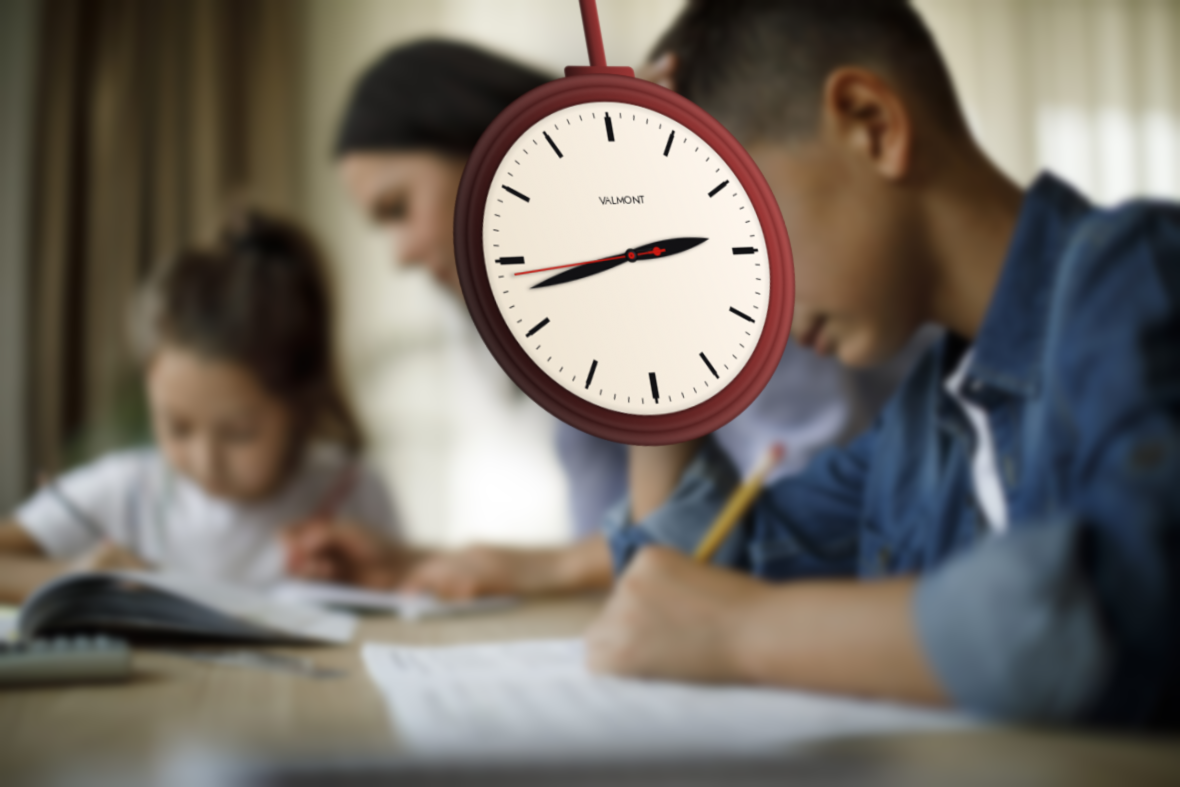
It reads **2:42:44**
